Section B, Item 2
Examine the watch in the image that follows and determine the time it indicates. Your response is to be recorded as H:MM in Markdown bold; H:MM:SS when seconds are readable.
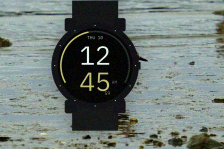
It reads **12:45**
